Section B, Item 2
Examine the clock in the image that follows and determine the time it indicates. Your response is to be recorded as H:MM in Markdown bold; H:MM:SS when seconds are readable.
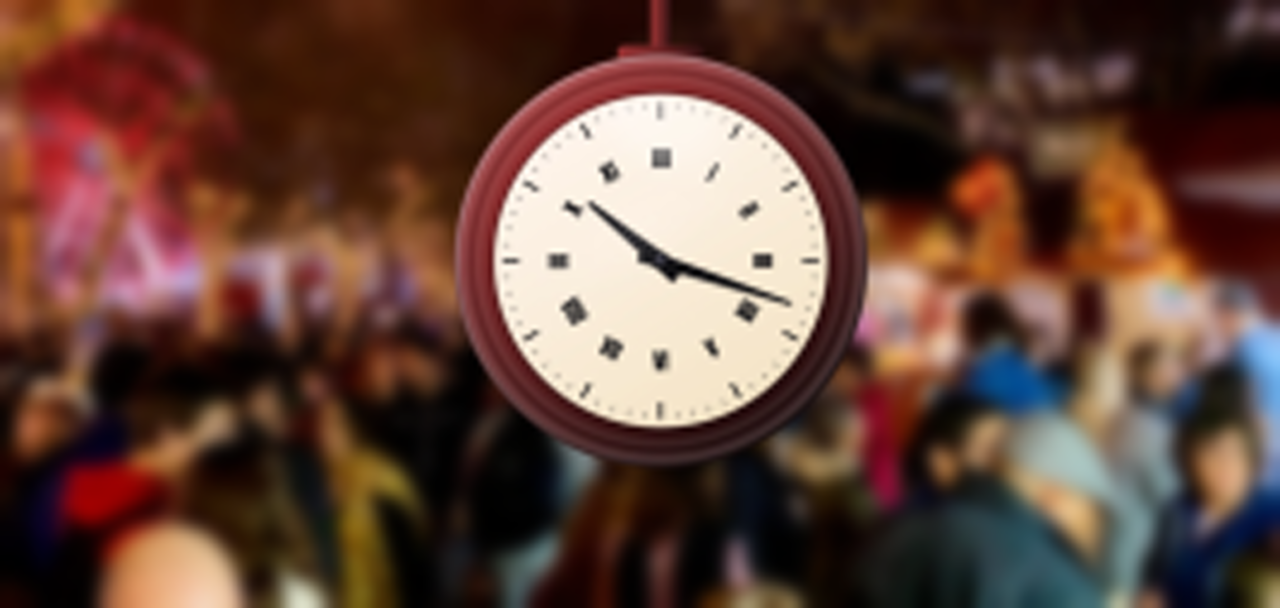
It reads **10:18**
